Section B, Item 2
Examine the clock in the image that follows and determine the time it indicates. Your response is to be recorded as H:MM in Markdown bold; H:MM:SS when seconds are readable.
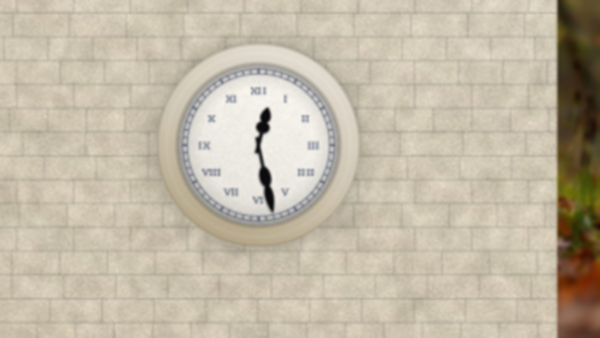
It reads **12:28**
